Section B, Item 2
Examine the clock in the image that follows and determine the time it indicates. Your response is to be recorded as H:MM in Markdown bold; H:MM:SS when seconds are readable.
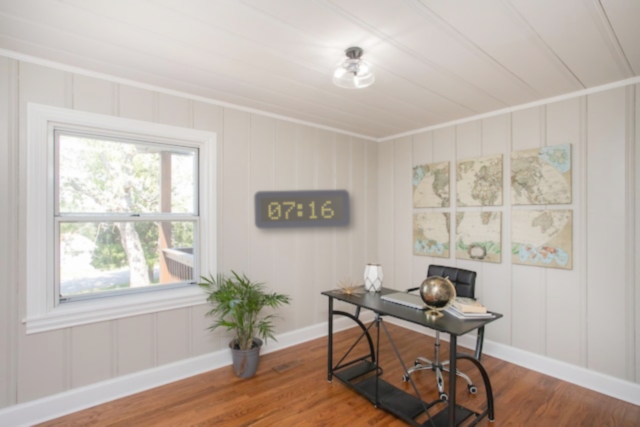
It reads **7:16**
